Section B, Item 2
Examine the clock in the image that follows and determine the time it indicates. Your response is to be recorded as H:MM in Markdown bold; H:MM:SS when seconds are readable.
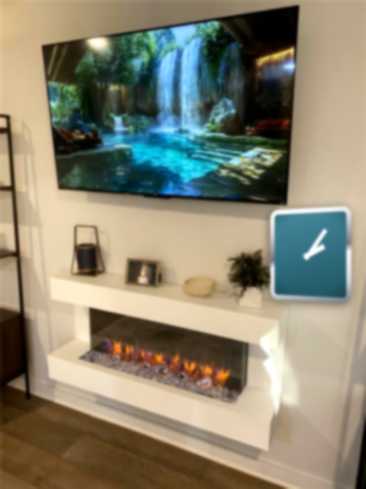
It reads **2:06**
